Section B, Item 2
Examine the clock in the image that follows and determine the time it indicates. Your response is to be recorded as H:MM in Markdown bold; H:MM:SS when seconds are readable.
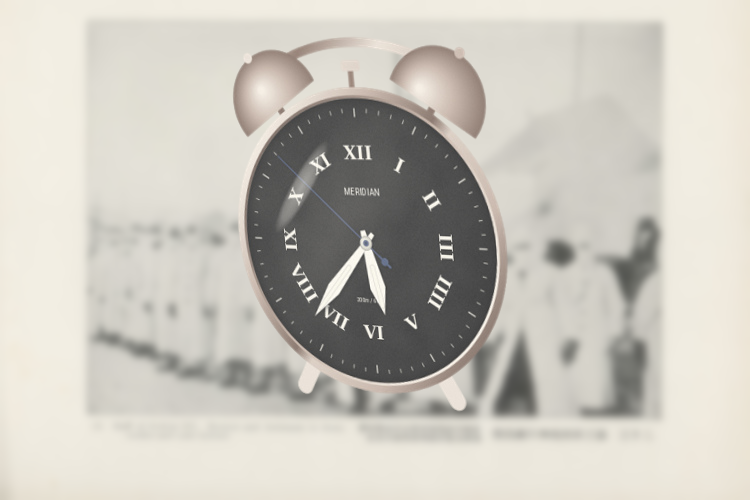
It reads **5:36:52**
